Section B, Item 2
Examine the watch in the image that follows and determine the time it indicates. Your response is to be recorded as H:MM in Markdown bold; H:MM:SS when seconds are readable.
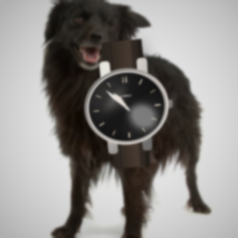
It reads **10:53**
